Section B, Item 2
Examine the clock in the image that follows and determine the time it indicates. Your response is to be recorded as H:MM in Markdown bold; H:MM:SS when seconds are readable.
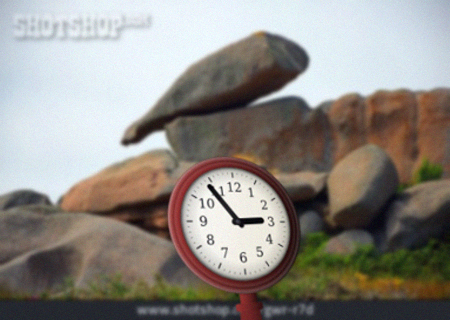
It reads **2:54**
